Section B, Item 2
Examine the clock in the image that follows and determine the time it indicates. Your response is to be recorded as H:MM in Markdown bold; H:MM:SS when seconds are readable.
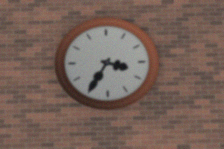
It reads **3:35**
